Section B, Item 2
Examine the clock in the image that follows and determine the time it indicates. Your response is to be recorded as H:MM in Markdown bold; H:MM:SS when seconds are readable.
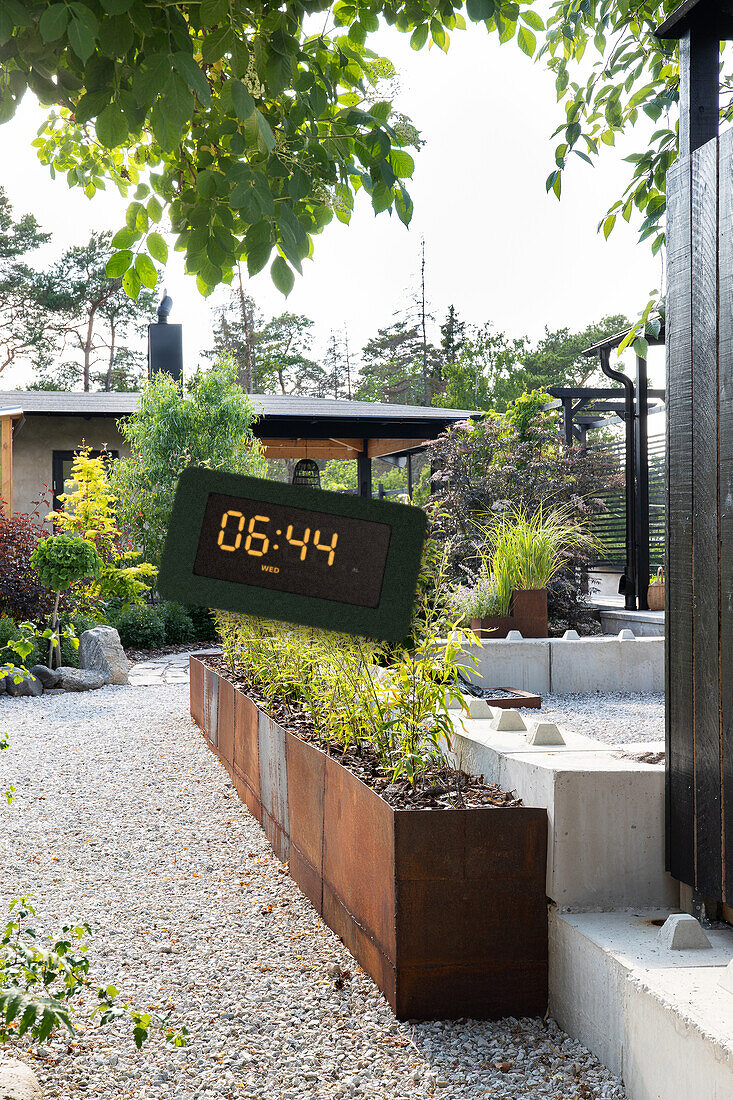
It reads **6:44**
